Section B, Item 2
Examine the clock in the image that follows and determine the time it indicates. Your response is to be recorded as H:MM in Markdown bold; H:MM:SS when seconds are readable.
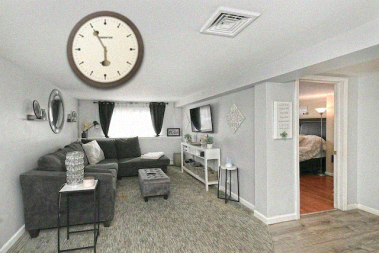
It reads **5:55**
